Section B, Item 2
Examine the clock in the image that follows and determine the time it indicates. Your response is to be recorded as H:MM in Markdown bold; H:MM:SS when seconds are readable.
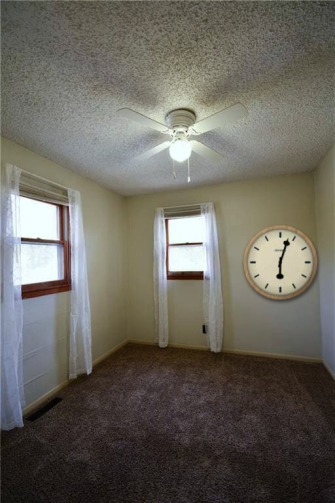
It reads **6:03**
